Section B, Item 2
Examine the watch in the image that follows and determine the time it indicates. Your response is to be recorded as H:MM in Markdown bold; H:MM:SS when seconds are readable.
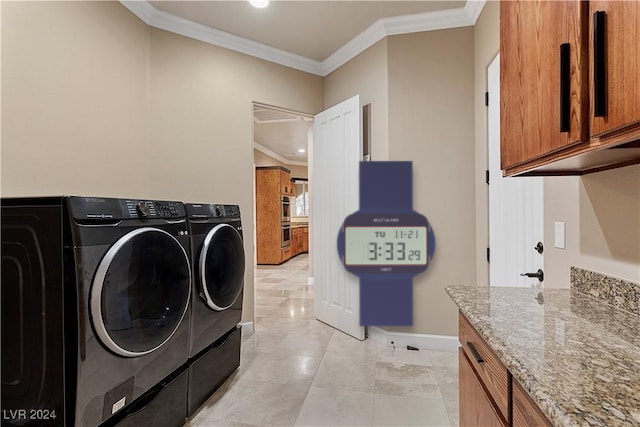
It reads **3:33:29**
